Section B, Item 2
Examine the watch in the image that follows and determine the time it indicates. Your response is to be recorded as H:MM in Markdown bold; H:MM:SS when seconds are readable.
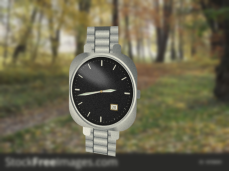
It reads **2:43**
